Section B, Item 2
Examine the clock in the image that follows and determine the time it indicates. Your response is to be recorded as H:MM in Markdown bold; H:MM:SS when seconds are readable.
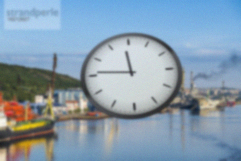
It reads **11:46**
